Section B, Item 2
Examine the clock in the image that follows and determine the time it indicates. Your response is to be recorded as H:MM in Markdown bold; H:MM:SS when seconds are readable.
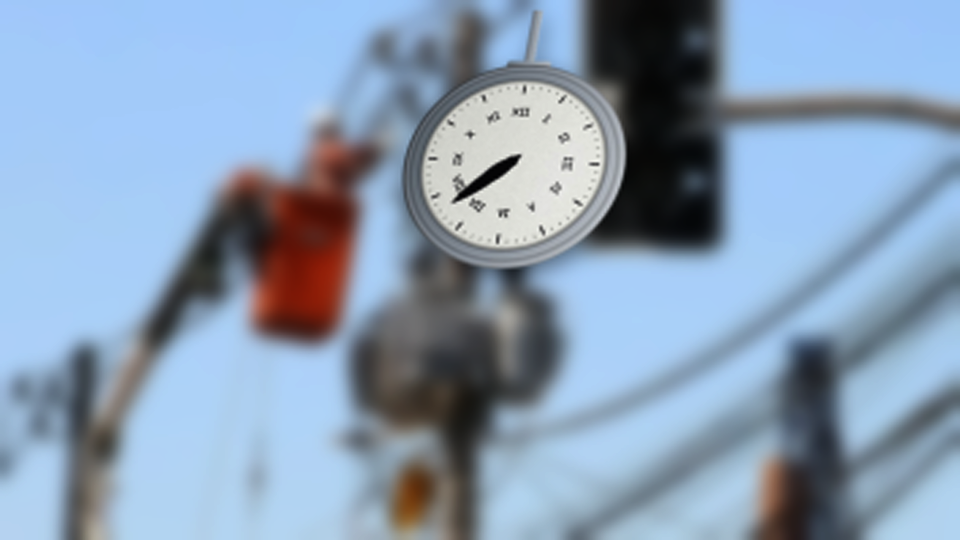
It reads **7:38**
